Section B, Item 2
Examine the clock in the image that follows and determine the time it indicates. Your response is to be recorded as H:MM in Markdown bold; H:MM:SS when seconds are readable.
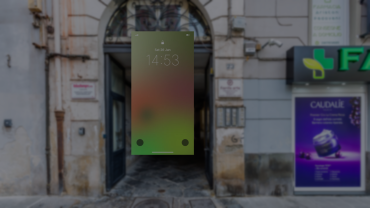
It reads **14:53**
